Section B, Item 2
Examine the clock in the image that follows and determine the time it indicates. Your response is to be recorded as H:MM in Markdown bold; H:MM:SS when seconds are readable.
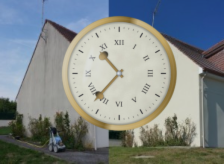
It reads **10:37**
